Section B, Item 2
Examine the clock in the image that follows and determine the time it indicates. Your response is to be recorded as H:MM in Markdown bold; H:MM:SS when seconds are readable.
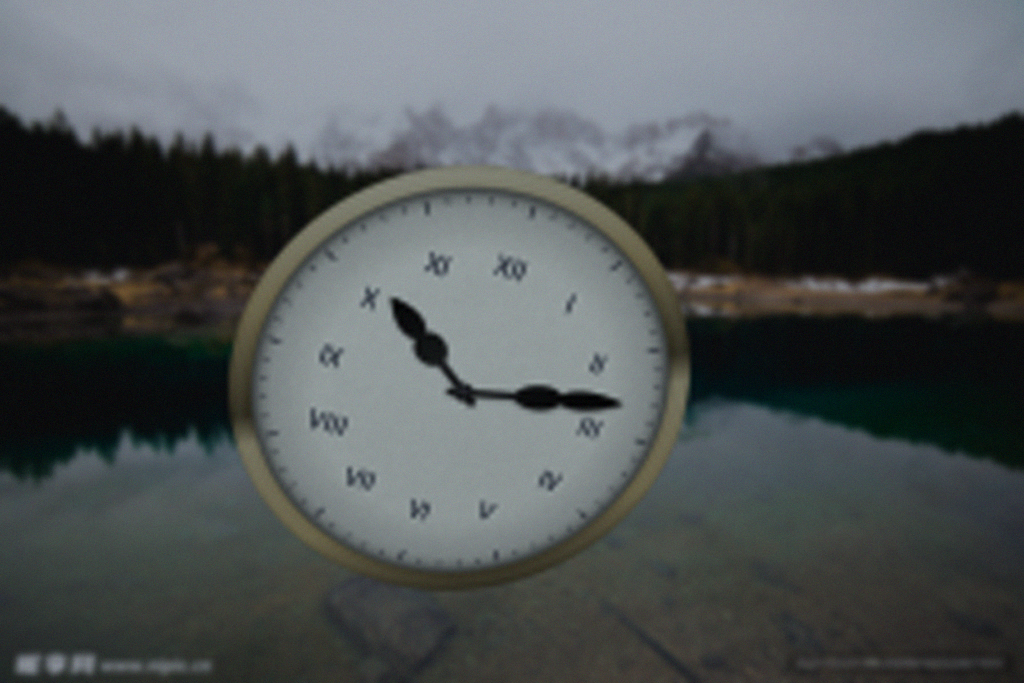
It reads **10:13**
